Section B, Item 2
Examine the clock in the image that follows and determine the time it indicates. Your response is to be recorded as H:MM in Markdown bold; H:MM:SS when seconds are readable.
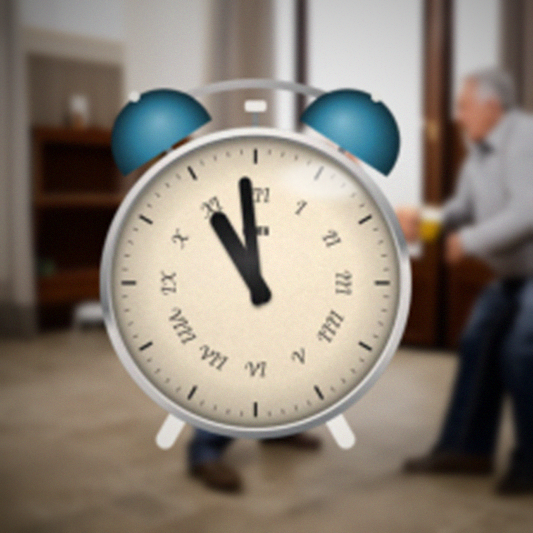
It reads **10:59**
